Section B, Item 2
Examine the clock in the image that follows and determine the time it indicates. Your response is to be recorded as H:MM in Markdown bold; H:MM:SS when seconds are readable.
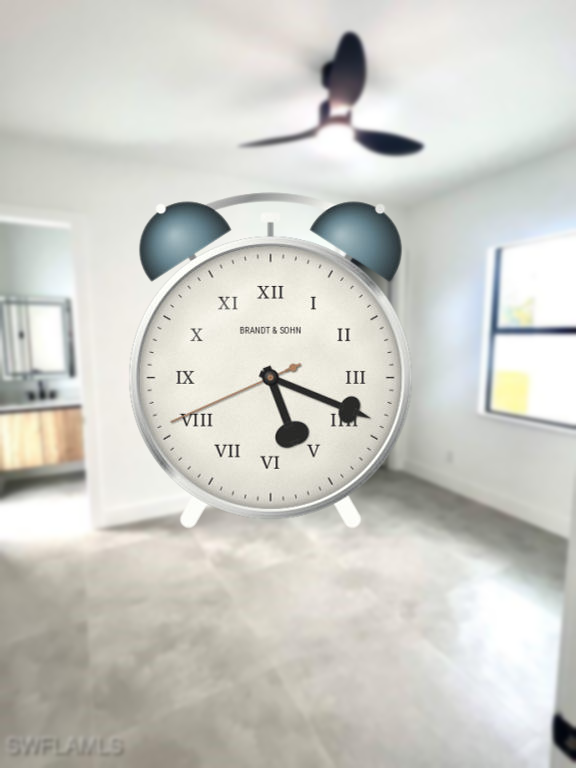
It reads **5:18:41**
